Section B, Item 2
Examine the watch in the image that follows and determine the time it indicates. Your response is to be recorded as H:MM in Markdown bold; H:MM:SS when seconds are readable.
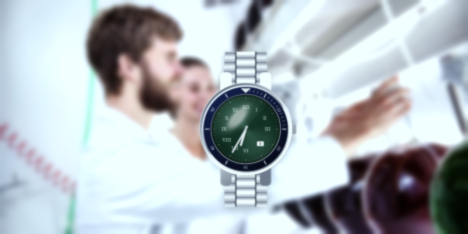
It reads **6:35**
